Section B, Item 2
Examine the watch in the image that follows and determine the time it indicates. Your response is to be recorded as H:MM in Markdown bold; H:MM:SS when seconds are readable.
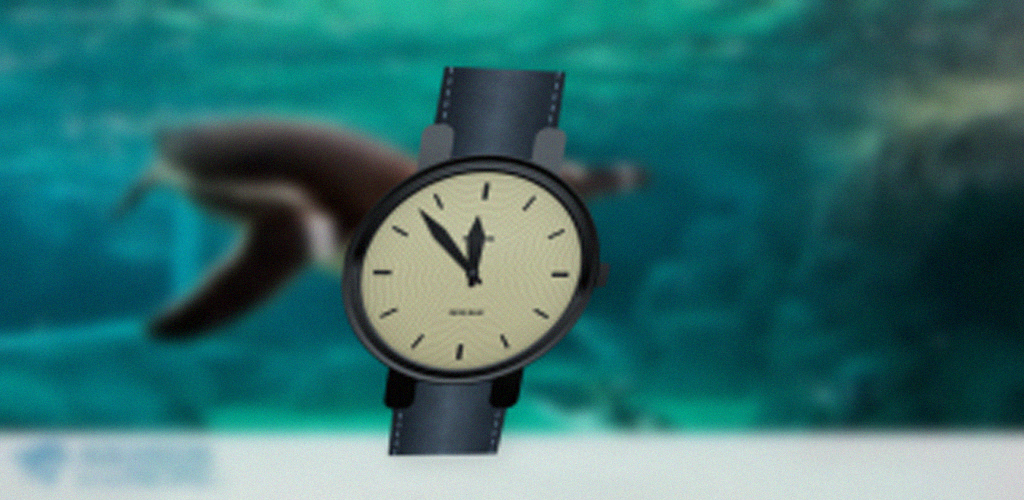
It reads **11:53**
